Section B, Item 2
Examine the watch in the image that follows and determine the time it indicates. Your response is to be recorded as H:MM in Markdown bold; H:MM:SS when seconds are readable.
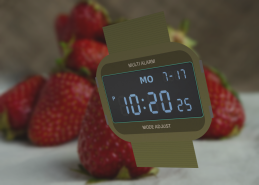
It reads **10:20:25**
